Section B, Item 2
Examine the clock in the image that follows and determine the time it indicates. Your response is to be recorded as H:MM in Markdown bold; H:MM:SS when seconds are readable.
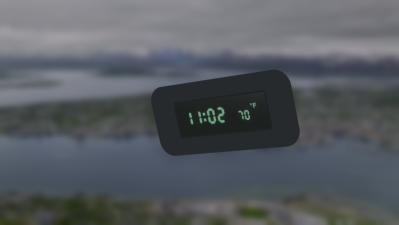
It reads **11:02**
